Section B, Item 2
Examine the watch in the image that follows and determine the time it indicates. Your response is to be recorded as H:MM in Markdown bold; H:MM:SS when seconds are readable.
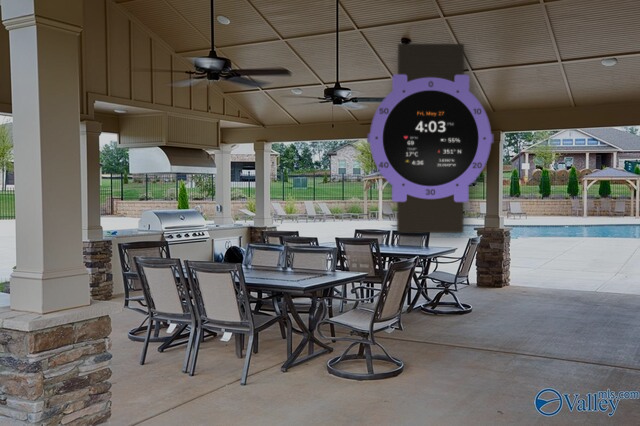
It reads **4:03**
